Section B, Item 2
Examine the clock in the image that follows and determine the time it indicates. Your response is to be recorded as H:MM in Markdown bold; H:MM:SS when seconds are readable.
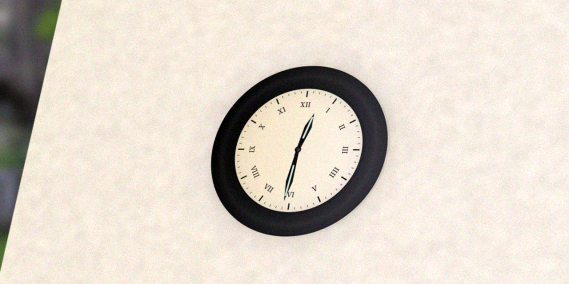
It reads **12:31**
